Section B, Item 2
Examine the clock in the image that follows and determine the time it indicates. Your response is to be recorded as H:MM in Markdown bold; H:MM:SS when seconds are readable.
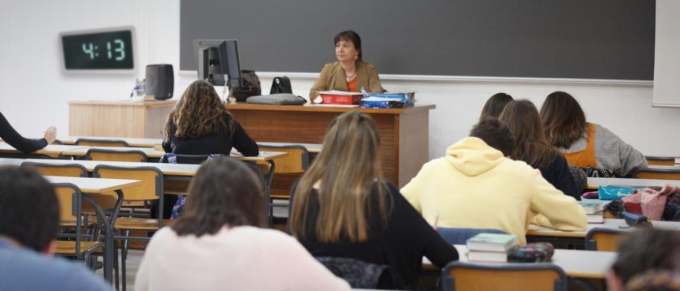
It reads **4:13**
